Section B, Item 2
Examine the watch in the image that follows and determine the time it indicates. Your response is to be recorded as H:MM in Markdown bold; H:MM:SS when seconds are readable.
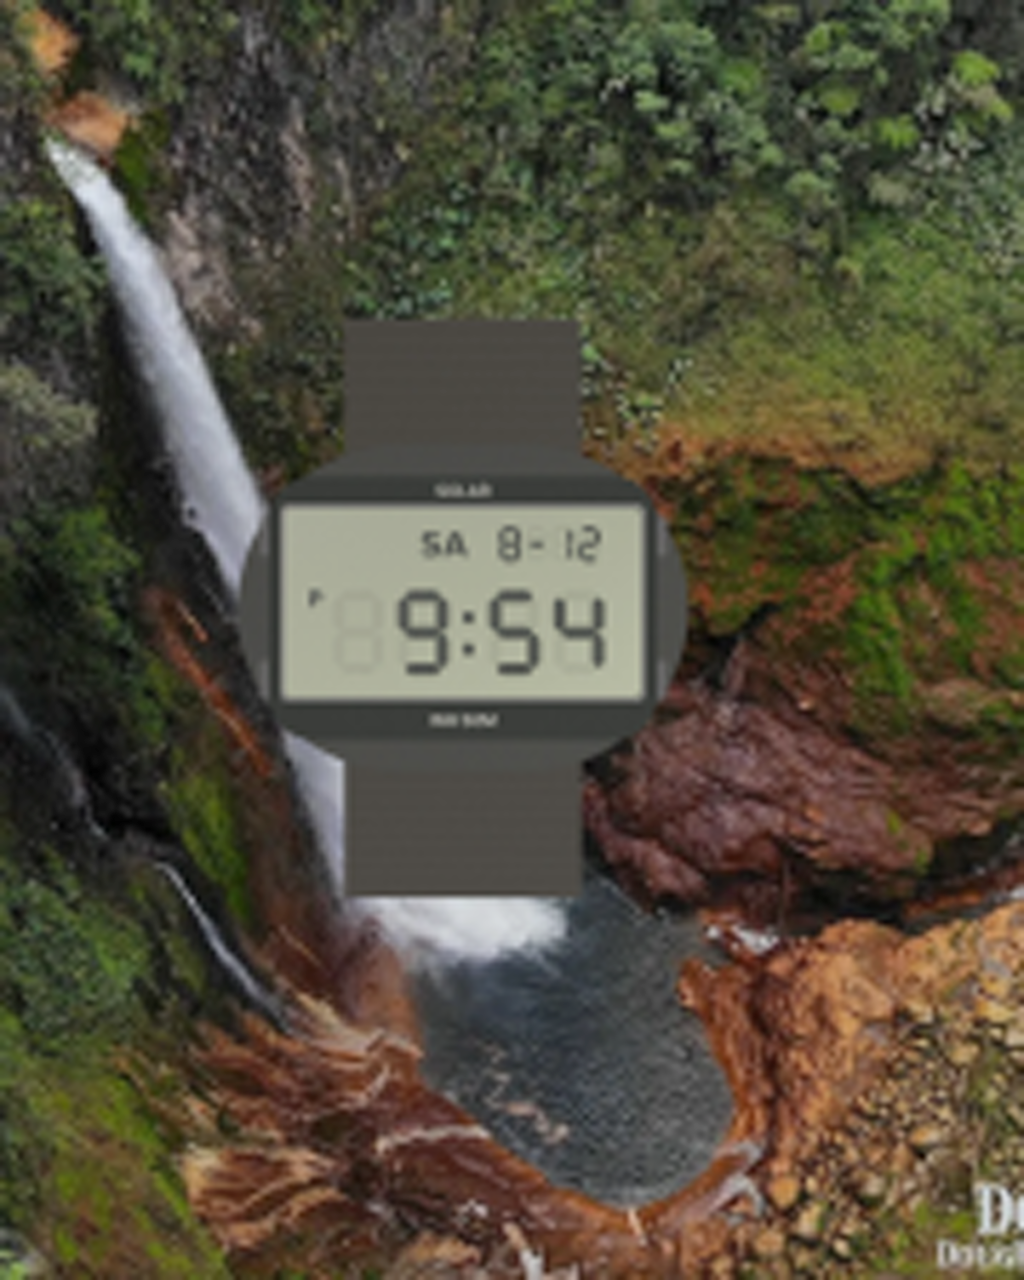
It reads **9:54**
